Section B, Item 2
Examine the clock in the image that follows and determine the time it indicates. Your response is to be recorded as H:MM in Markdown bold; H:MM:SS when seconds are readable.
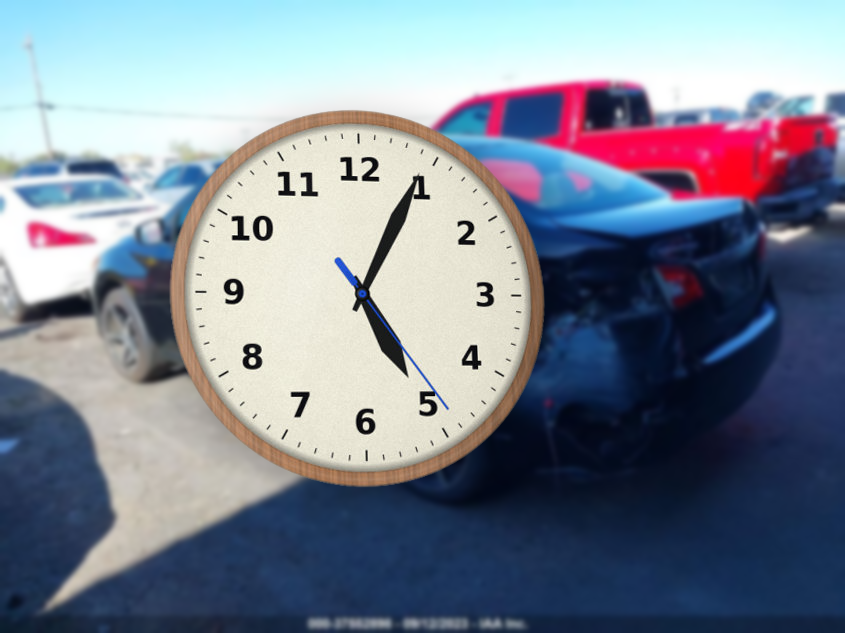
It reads **5:04:24**
